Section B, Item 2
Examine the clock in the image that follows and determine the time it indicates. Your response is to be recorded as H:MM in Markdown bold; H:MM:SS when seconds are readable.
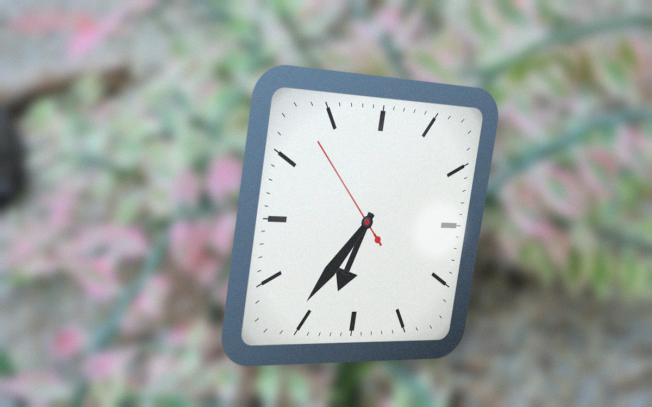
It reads **6:35:53**
